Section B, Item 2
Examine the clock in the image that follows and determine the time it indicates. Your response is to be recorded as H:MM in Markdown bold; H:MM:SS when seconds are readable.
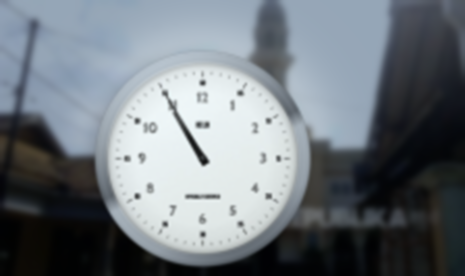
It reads **10:55**
